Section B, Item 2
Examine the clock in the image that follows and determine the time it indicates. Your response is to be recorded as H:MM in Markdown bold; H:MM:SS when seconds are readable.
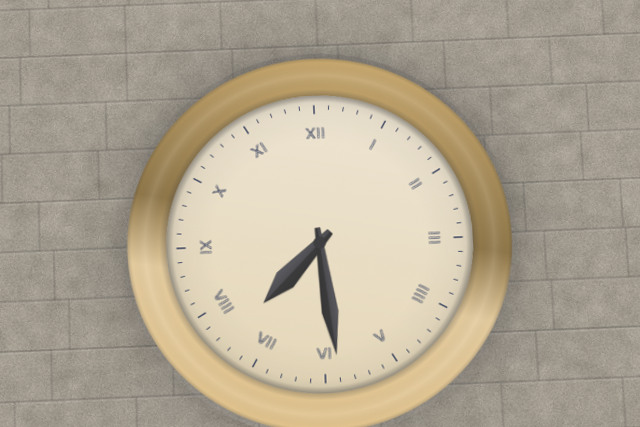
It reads **7:29**
